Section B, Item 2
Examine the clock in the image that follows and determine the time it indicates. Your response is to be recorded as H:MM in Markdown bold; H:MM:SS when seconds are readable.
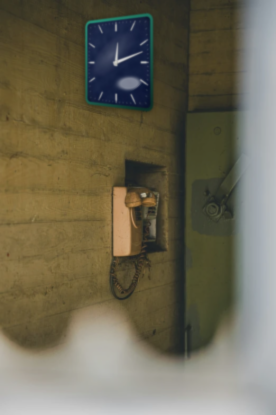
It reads **12:12**
